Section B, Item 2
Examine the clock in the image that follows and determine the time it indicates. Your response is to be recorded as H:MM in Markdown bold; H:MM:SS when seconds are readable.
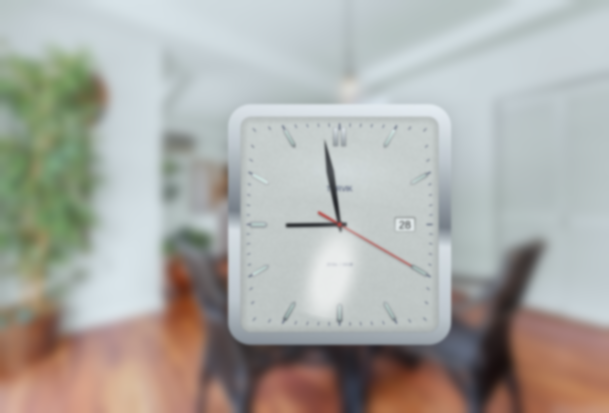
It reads **8:58:20**
